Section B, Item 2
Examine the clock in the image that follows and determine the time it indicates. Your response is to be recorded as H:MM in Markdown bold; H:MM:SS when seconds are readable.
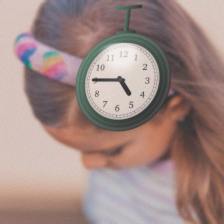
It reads **4:45**
